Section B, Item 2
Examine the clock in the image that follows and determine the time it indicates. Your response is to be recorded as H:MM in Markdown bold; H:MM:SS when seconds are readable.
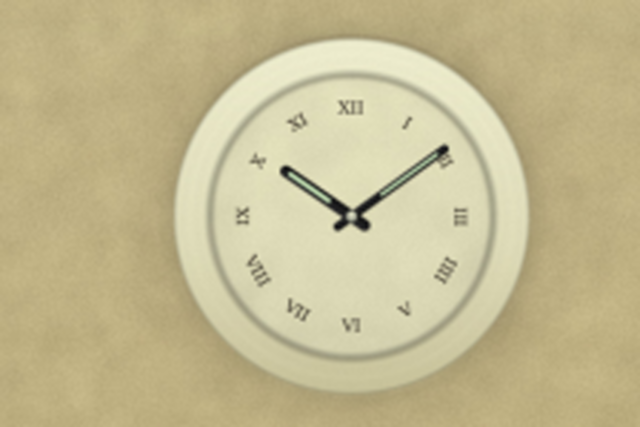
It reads **10:09**
